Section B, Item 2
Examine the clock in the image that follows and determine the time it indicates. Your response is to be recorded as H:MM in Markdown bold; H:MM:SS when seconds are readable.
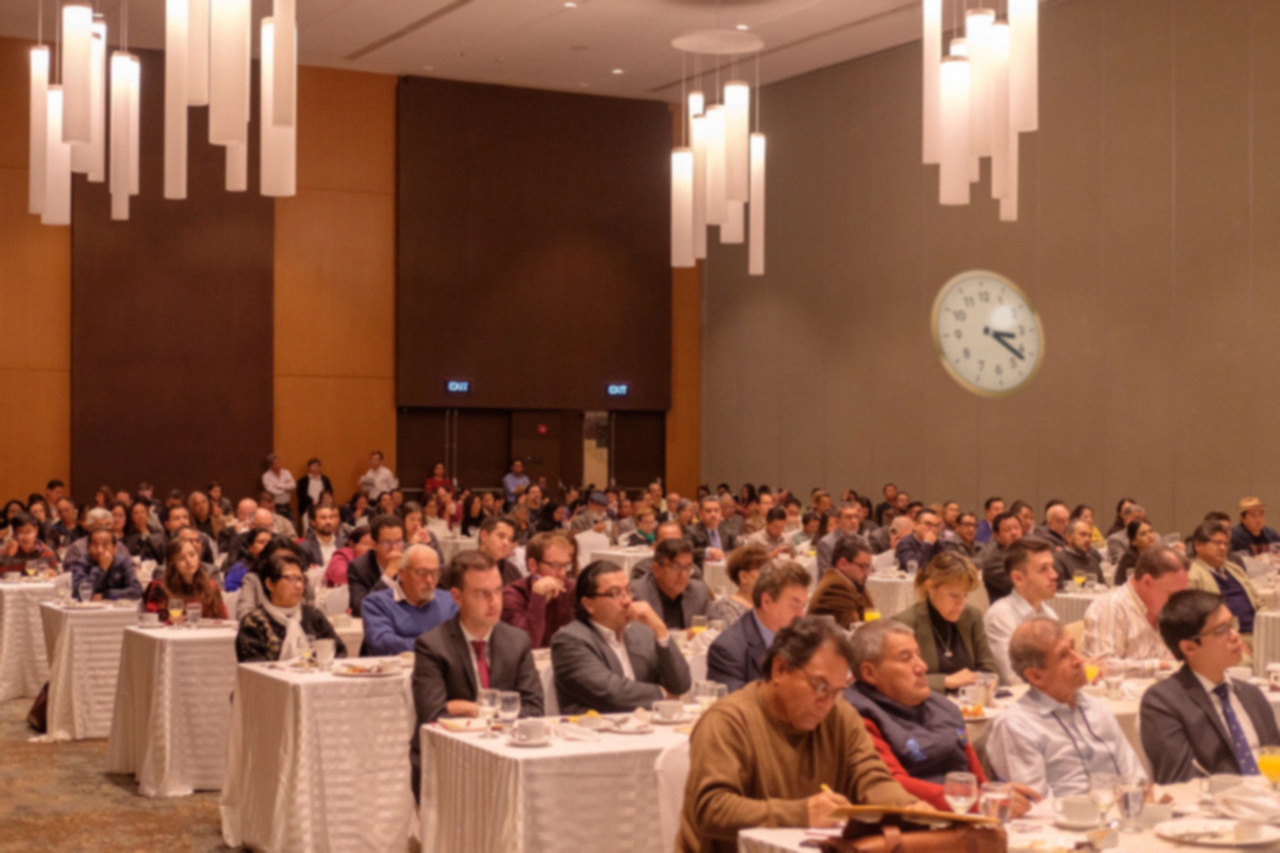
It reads **3:22**
